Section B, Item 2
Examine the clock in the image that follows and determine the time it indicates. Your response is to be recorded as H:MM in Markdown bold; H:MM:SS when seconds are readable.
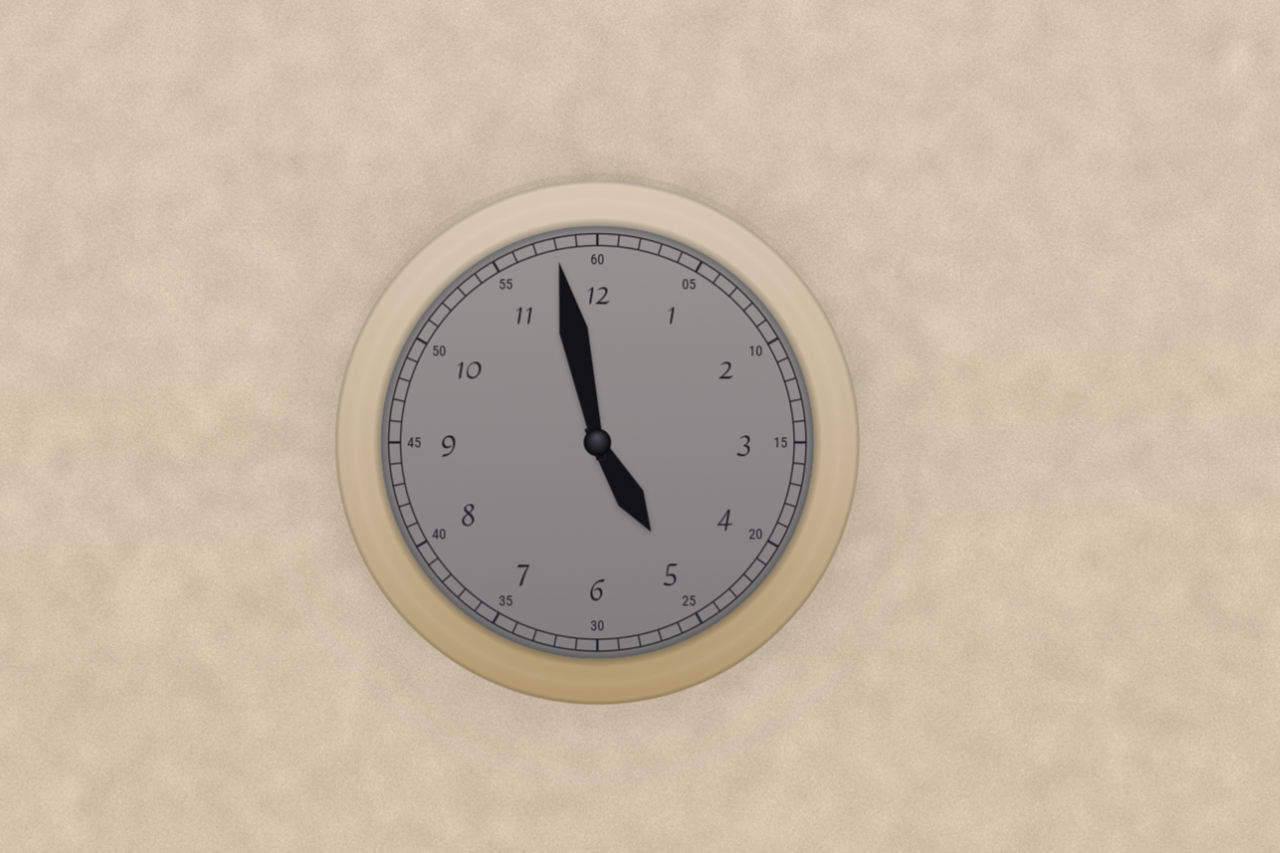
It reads **4:58**
